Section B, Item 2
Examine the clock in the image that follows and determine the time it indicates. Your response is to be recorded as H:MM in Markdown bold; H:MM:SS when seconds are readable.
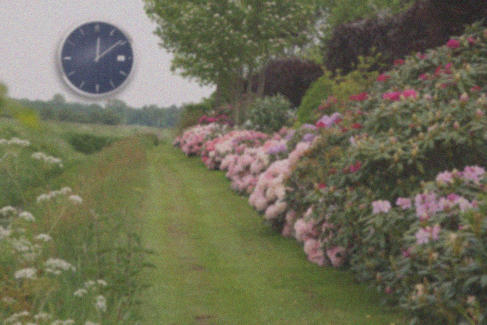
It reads **12:09**
